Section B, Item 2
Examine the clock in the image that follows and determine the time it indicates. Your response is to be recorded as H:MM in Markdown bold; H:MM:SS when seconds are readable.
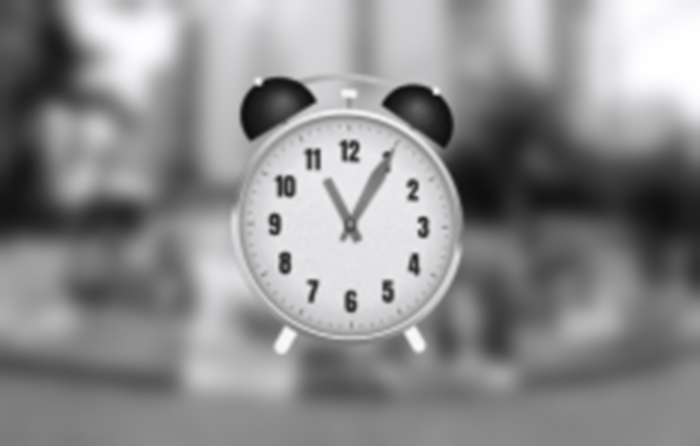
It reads **11:05**
